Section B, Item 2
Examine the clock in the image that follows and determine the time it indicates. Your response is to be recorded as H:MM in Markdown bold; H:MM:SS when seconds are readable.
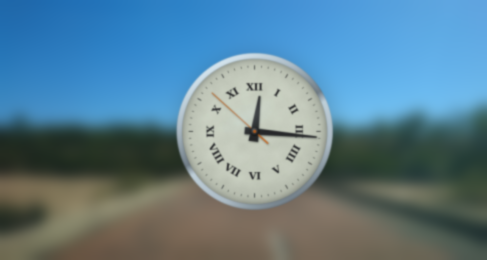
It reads **12:15:52**
